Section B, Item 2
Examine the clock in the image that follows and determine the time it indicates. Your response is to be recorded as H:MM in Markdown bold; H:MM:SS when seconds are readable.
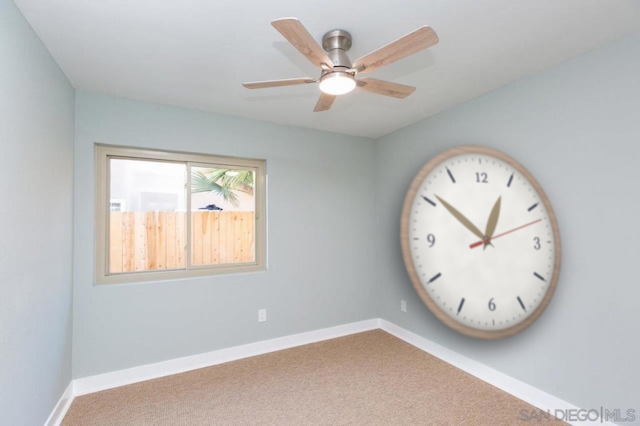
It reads **12:51:12**
